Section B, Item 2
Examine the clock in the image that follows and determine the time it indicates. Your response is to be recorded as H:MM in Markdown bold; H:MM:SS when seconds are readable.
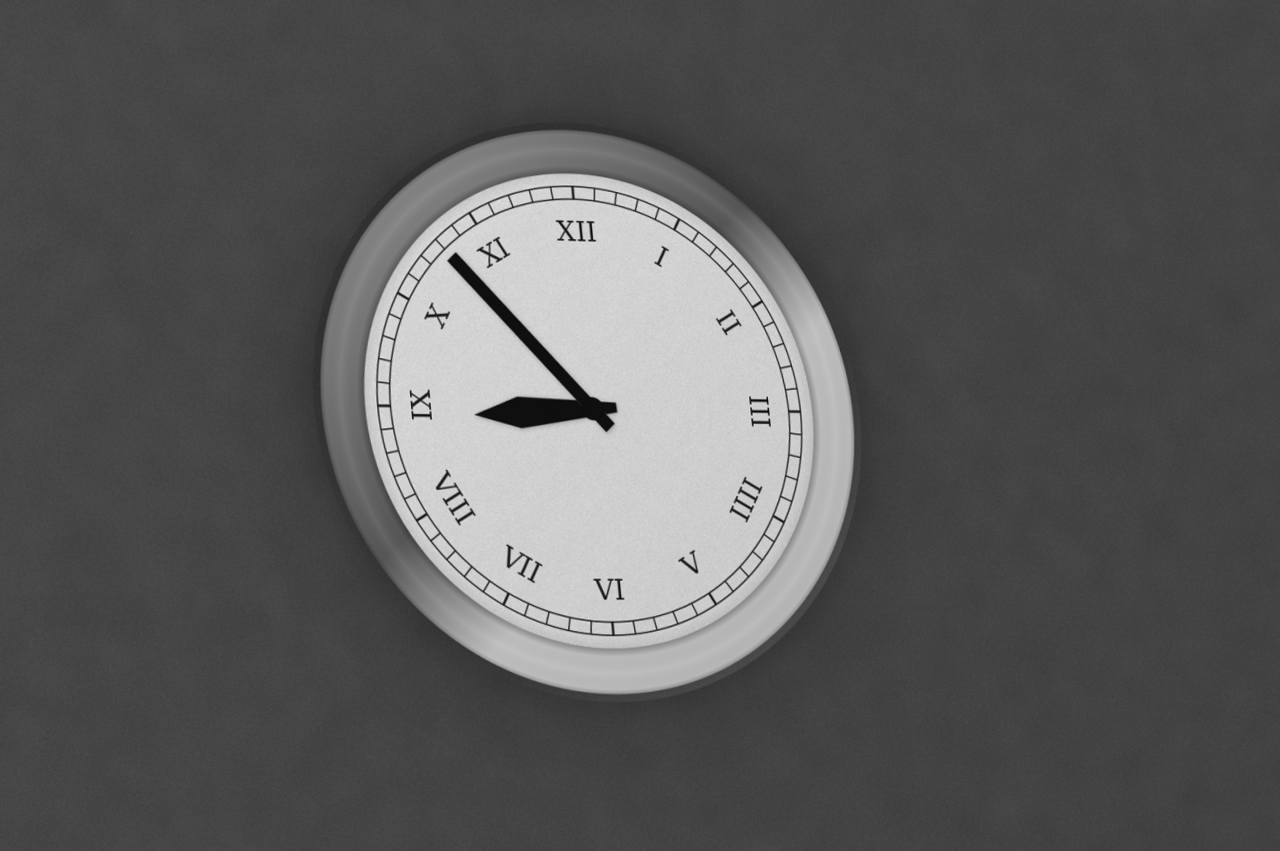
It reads **8:53**
